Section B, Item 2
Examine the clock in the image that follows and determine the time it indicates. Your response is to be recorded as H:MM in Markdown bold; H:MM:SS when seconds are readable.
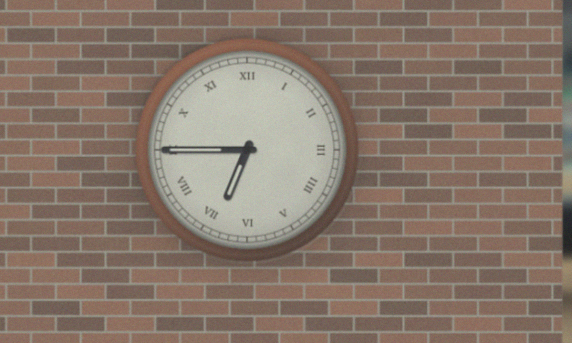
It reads **6:45**
